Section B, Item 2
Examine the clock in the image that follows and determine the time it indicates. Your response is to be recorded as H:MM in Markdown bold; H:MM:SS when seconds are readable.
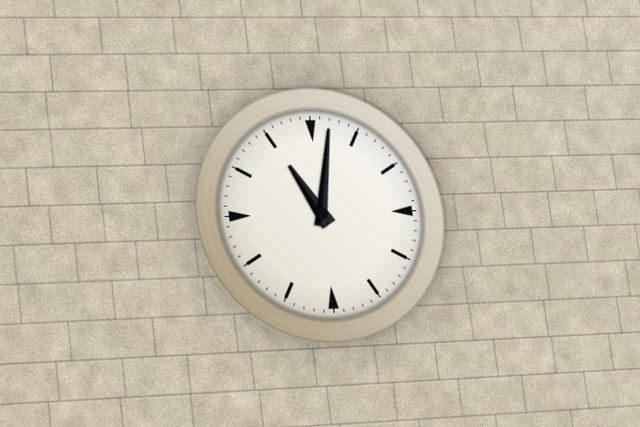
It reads **11:02**
